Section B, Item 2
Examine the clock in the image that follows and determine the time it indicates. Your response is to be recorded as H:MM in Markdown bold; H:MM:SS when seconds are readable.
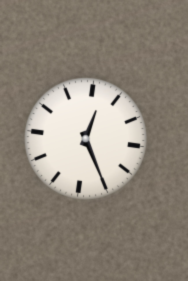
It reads **12:25**
